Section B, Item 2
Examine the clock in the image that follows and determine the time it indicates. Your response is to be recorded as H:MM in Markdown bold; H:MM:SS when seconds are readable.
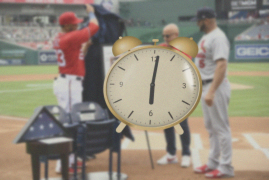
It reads **6:01**
